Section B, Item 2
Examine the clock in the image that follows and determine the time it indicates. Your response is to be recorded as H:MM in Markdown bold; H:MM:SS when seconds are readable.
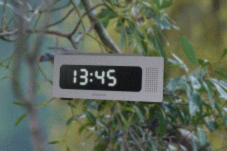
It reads **13:45**
